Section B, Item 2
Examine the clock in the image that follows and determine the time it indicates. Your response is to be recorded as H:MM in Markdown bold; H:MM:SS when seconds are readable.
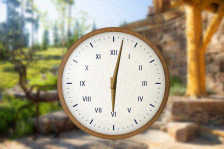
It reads **6:02**
